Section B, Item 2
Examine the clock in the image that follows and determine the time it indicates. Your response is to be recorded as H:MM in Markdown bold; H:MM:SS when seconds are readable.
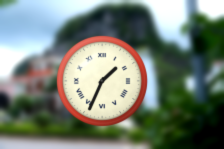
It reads **1:34**
